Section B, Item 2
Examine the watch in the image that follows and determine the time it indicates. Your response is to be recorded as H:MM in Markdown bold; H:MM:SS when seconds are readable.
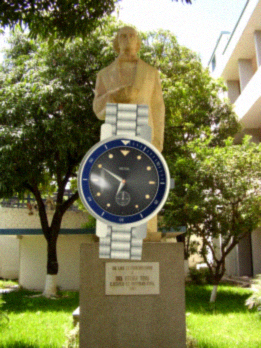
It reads **6:50**
